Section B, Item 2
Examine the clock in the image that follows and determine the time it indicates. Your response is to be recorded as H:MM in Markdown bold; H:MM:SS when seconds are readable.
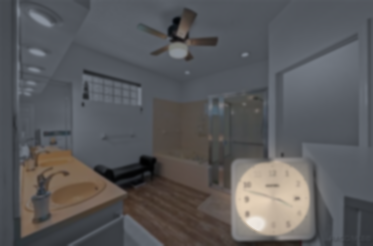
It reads **3:48**
